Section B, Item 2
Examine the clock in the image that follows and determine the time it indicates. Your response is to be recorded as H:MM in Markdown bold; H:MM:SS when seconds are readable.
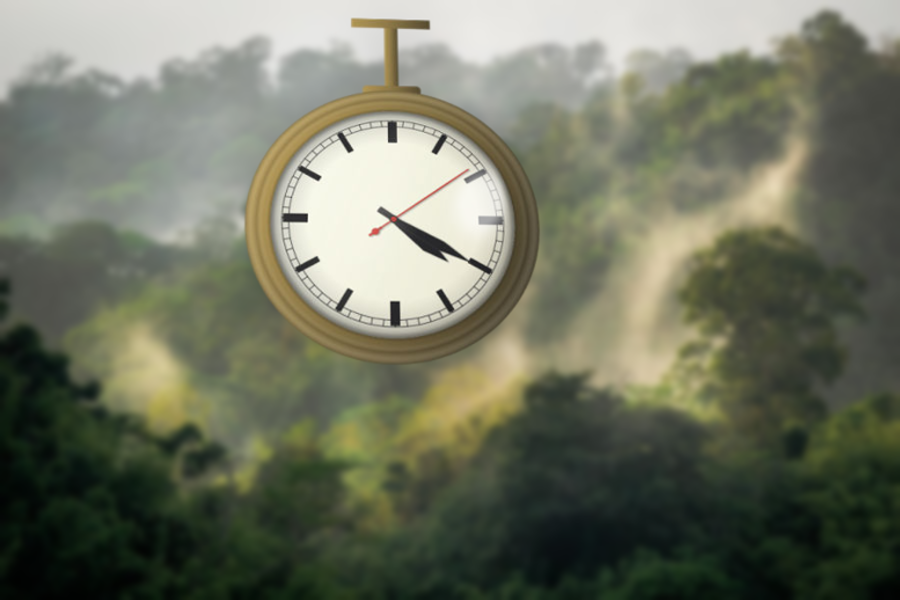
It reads **4:20:09**
